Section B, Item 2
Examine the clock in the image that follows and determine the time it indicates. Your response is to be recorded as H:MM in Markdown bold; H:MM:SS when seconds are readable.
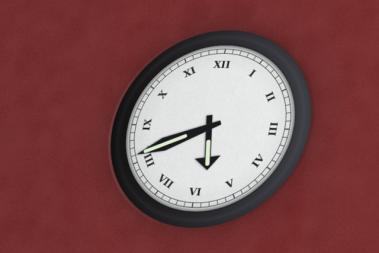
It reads **5:41**
